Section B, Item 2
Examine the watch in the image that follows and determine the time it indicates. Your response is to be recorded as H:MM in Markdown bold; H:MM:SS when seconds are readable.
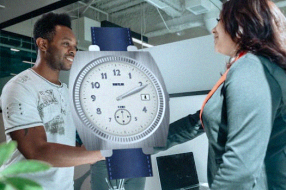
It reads **2:11**
